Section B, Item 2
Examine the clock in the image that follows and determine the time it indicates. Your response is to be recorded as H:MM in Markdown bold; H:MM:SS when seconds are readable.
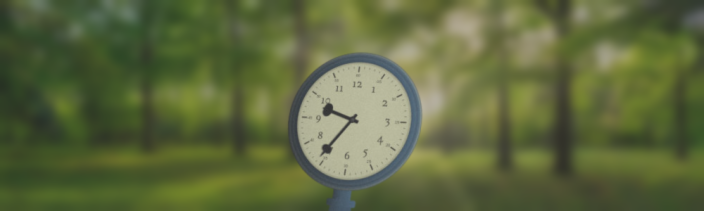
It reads **9:36**
